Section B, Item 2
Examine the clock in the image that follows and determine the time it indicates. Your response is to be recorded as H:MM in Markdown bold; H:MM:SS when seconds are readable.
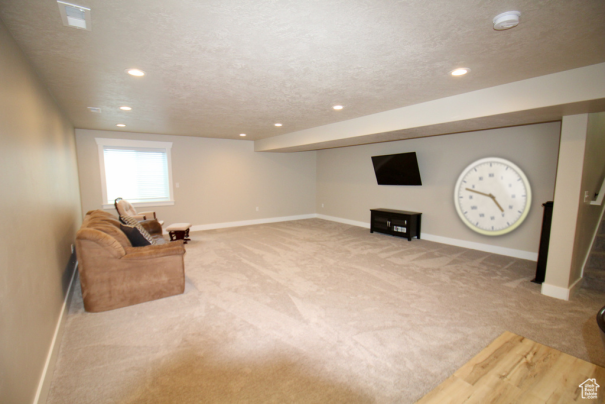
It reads **4:48**
